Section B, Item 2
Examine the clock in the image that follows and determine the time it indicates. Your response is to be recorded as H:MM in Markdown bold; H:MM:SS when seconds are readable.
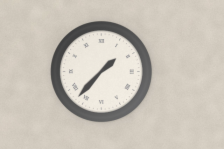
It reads **1:37**
